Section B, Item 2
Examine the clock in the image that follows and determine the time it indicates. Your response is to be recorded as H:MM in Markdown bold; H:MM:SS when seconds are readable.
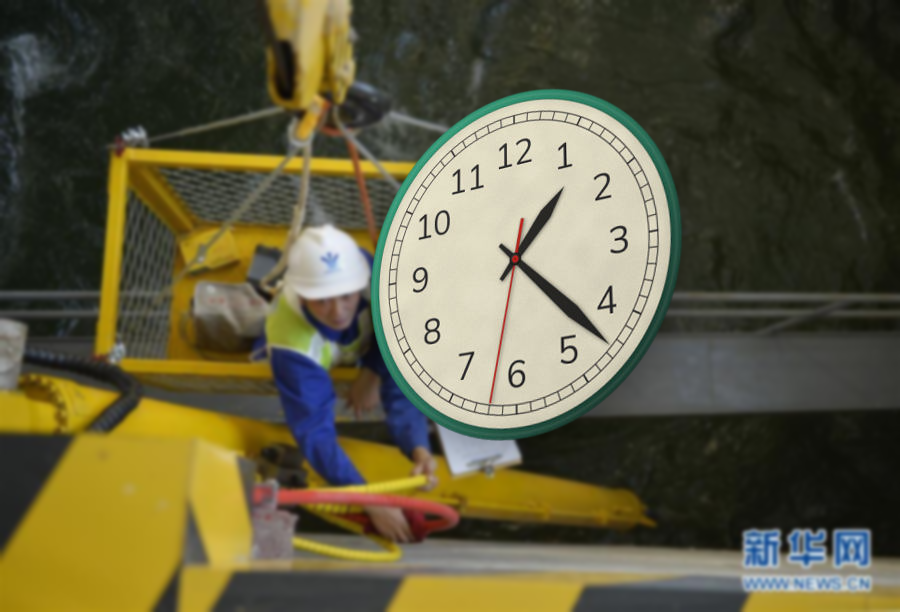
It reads **1:22:32**
